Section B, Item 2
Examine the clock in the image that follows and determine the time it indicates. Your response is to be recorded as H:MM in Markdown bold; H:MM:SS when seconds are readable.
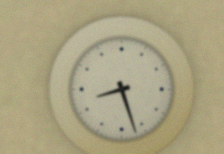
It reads **8:27**
